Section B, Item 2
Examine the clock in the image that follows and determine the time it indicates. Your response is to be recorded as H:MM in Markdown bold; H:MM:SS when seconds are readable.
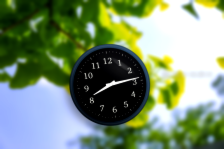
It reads **8:14**
